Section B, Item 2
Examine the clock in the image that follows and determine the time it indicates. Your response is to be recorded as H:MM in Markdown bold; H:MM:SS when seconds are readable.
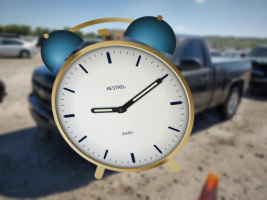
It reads **9:10**
